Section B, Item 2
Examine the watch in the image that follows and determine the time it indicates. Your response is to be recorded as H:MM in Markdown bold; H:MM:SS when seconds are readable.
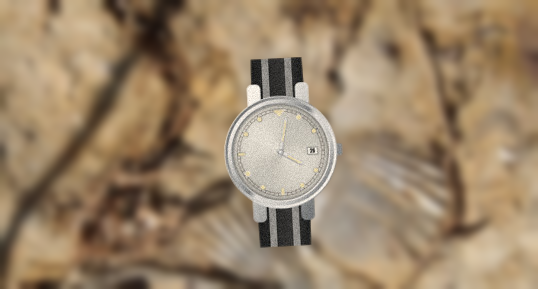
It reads **4:02**
